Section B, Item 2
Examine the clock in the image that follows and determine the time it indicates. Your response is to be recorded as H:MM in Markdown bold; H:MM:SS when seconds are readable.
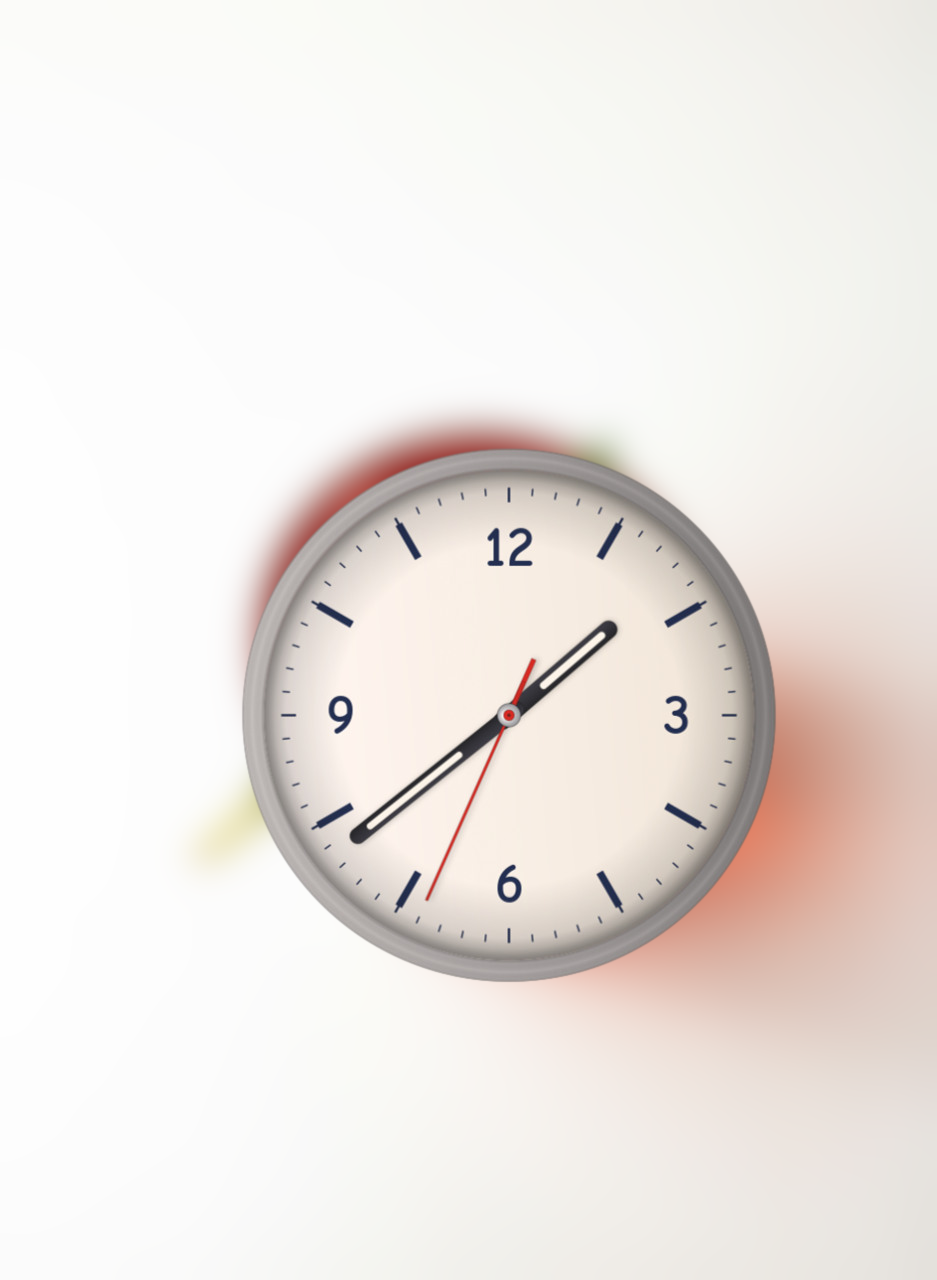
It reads **1:38:34**
